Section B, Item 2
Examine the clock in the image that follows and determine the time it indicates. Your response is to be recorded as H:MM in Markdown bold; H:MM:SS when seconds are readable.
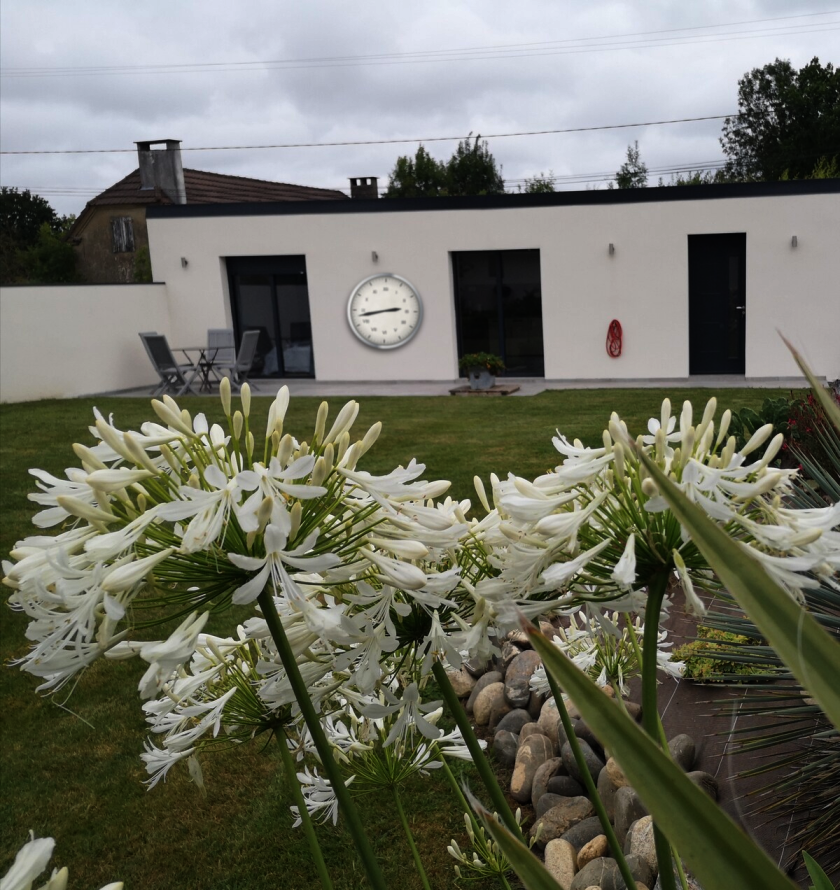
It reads **2:43**
